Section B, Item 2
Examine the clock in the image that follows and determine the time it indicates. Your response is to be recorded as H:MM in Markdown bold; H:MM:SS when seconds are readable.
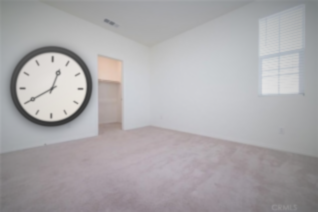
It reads **12:40**
